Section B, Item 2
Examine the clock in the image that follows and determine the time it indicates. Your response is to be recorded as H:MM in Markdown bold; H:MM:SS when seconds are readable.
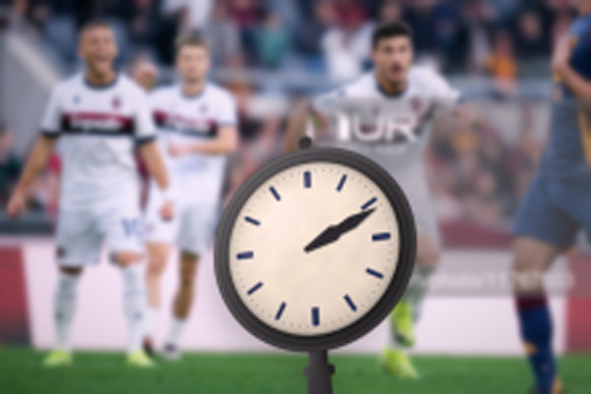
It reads **2:11**
